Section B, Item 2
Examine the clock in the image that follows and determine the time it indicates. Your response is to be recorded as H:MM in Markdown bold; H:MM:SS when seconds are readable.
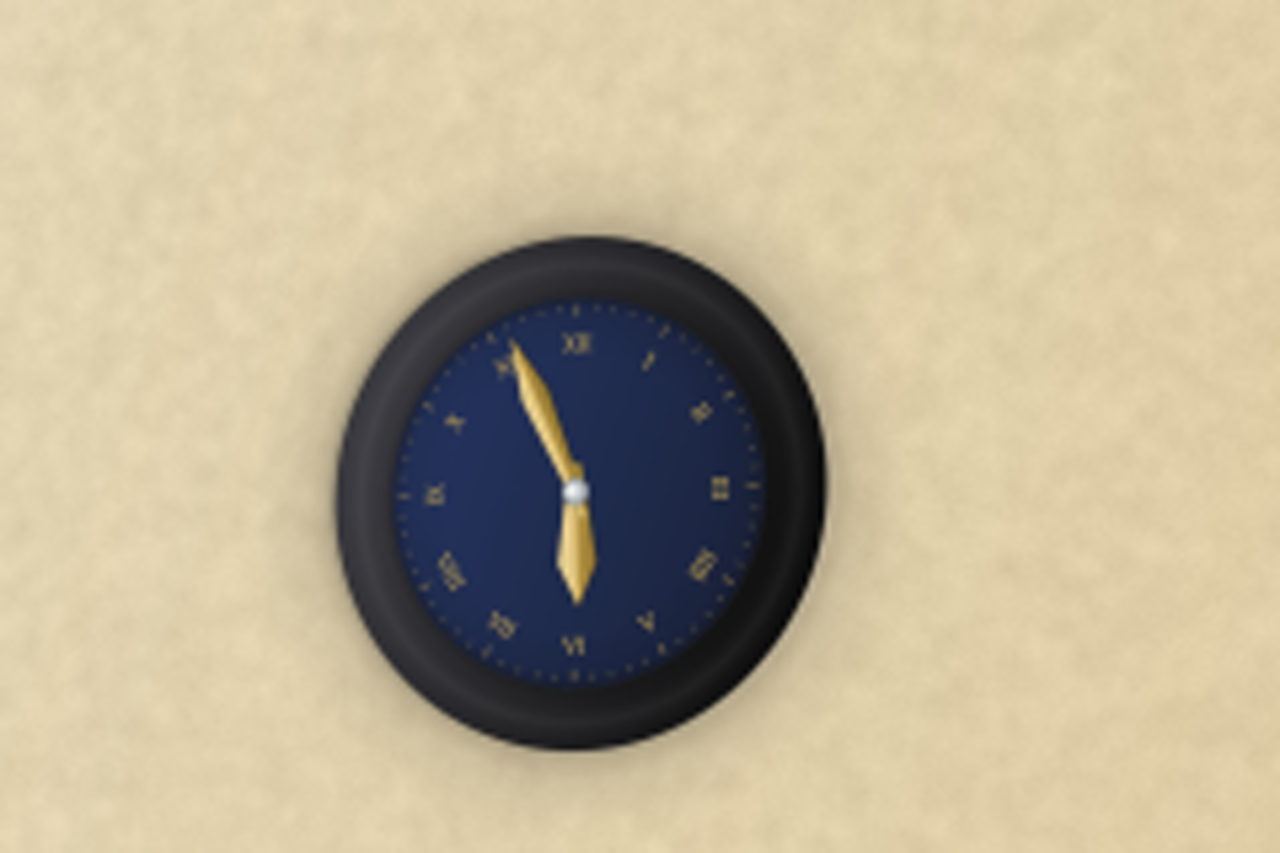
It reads **5:56**
